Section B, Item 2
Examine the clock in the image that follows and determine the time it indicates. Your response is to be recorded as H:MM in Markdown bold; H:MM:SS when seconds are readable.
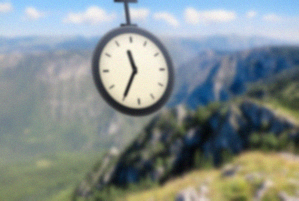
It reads **11:35**
